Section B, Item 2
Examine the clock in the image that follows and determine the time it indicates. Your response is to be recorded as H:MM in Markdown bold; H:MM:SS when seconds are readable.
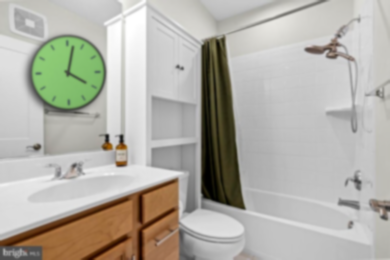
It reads **4:02**
